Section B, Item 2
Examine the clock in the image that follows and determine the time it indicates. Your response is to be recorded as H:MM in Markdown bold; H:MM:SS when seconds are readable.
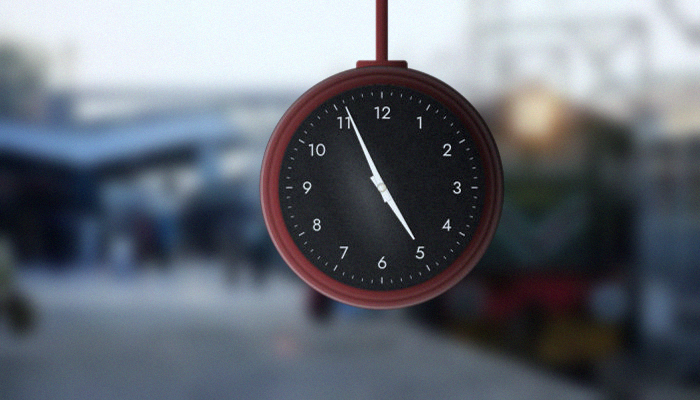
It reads **4:56**
